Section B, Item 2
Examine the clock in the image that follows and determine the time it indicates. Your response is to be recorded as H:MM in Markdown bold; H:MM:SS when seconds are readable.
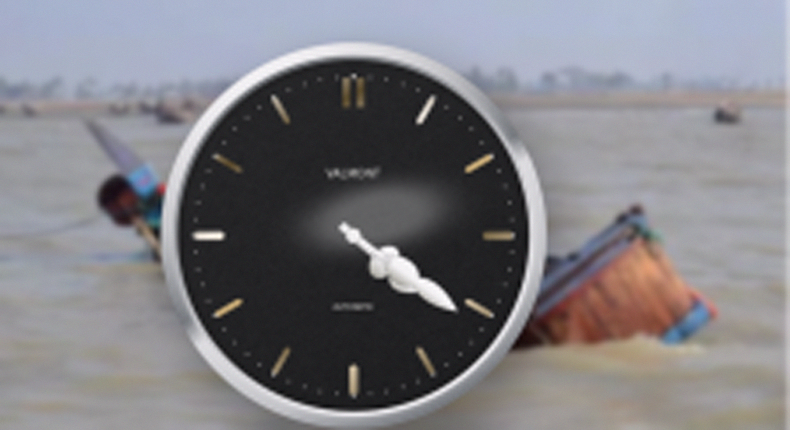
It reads **4:21**
